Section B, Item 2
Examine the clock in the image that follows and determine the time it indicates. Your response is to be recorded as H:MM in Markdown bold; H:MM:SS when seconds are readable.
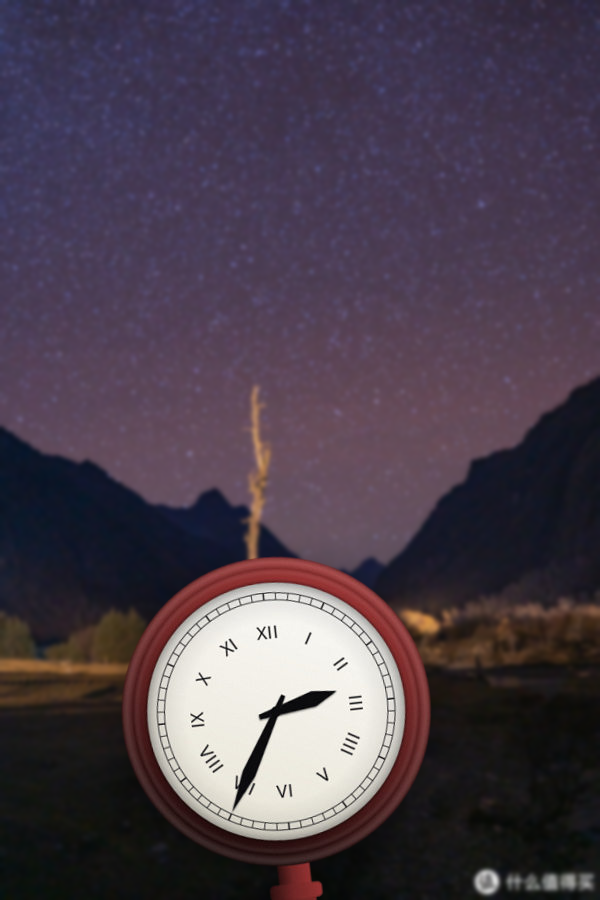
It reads **2:35**
